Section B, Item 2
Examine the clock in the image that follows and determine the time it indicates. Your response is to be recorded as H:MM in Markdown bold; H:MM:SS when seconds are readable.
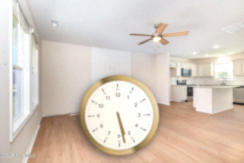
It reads **5:28**
